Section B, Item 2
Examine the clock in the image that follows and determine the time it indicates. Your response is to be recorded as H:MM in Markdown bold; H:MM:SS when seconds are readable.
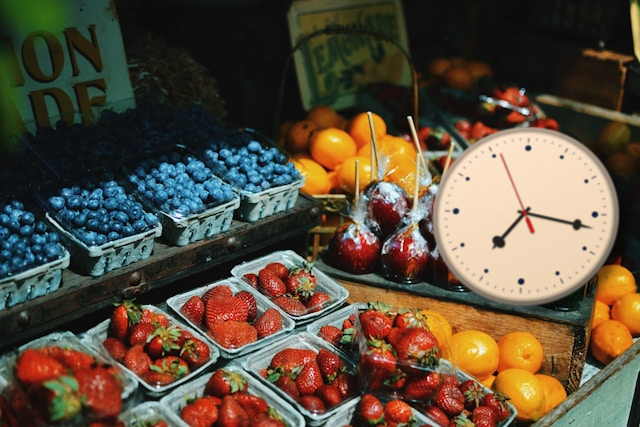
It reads **7:16:56**
